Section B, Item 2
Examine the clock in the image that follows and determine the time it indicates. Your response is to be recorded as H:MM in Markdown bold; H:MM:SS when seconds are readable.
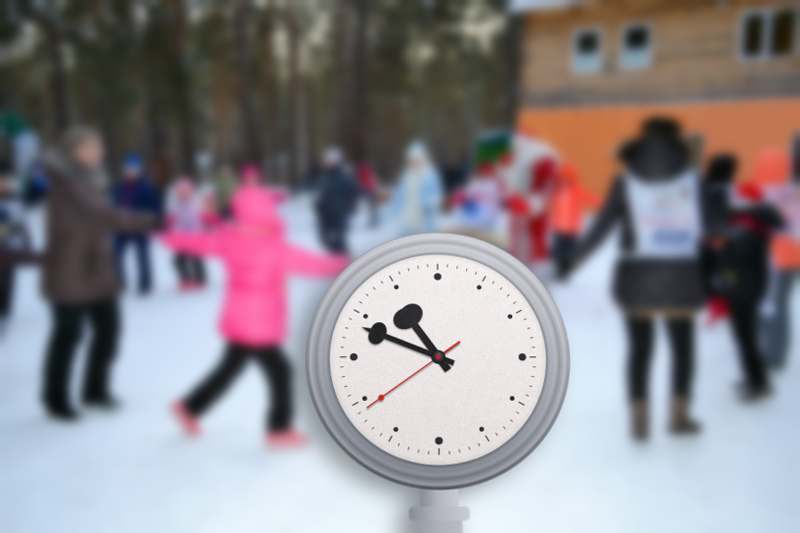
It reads **10:48:39**
